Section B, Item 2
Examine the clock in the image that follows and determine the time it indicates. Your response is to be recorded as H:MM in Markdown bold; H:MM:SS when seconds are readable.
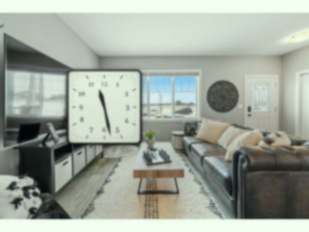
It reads **11:28**
